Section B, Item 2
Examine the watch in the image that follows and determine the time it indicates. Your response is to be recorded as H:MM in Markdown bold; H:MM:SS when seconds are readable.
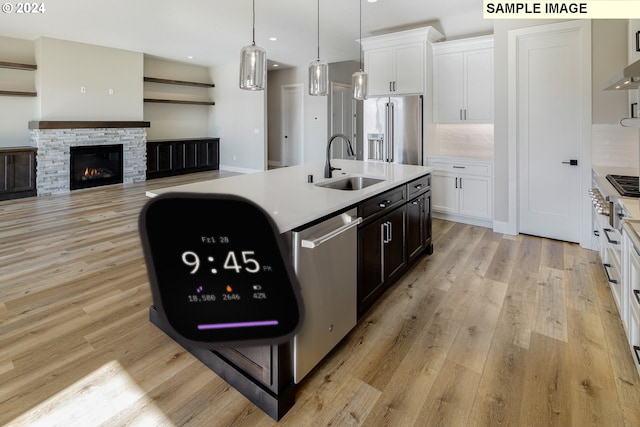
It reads **9:45**
